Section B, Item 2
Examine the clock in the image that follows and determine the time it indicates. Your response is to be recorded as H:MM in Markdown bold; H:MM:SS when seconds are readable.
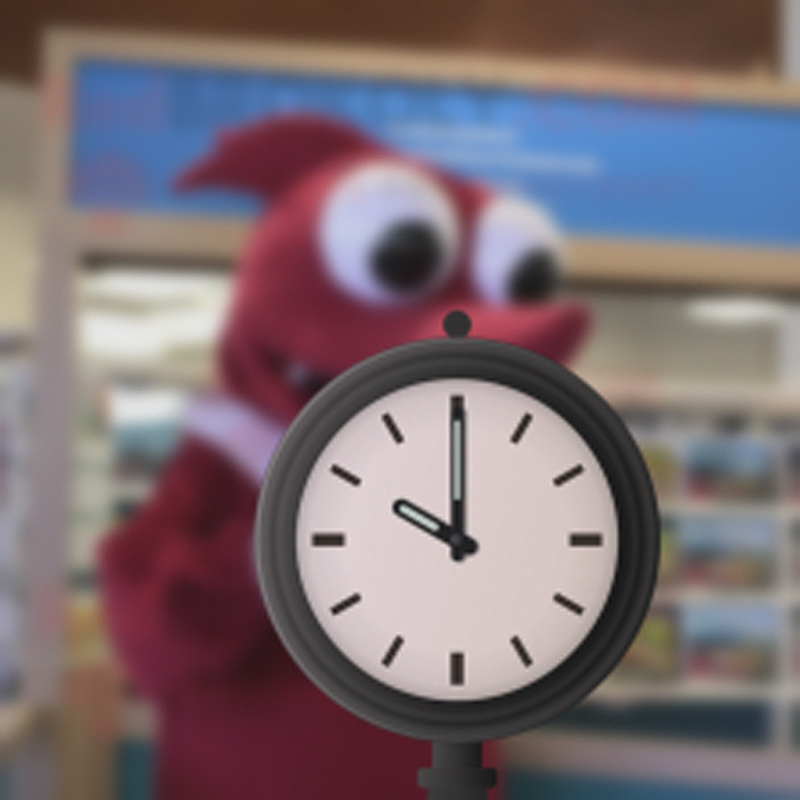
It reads **10:00**
